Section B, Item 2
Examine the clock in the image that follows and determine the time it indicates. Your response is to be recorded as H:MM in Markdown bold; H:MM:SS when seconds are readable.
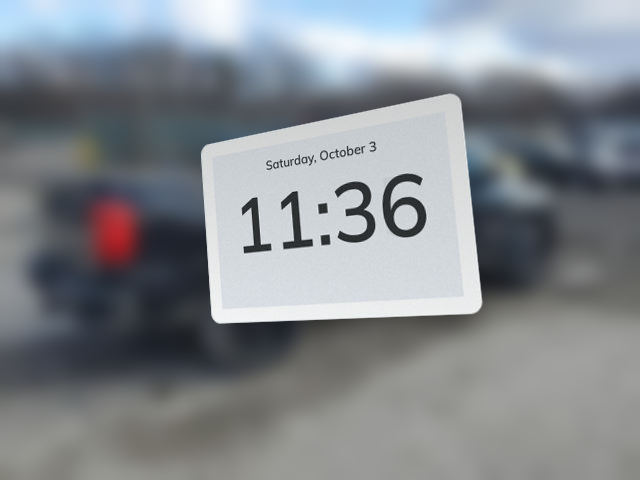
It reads **11:36**
